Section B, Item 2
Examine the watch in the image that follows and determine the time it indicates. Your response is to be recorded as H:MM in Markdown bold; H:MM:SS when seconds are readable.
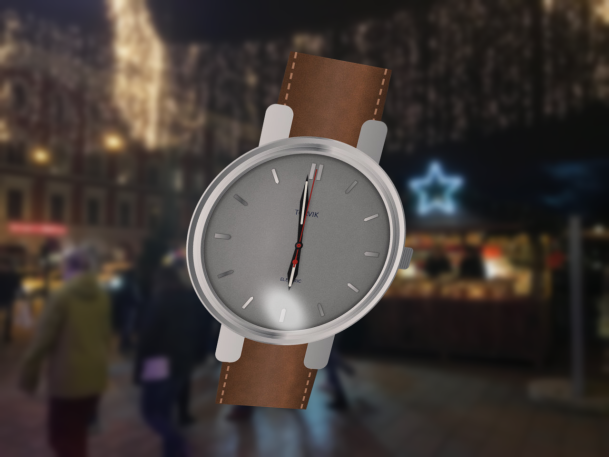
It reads **5:59:00**
